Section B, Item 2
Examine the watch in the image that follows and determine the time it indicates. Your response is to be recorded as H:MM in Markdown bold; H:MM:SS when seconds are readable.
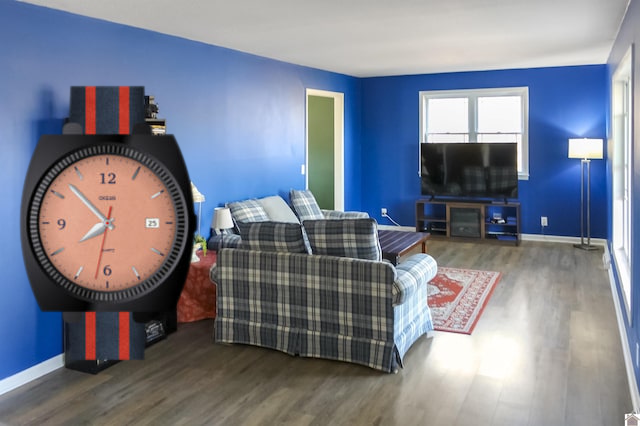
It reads **7:52:32**
